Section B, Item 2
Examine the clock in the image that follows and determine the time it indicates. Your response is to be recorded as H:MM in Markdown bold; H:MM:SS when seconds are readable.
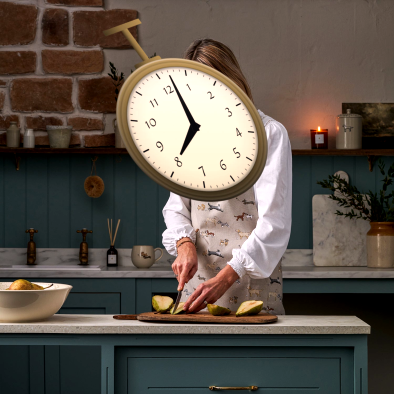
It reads **8:02**
